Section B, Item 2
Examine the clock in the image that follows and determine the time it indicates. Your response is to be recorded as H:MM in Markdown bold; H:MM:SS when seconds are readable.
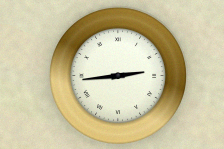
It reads **2:44**
